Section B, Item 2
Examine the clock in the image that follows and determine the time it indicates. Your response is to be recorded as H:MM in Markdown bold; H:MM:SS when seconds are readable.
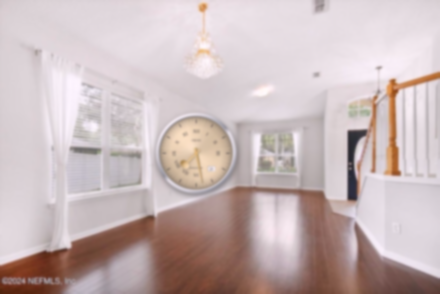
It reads **7:28**
